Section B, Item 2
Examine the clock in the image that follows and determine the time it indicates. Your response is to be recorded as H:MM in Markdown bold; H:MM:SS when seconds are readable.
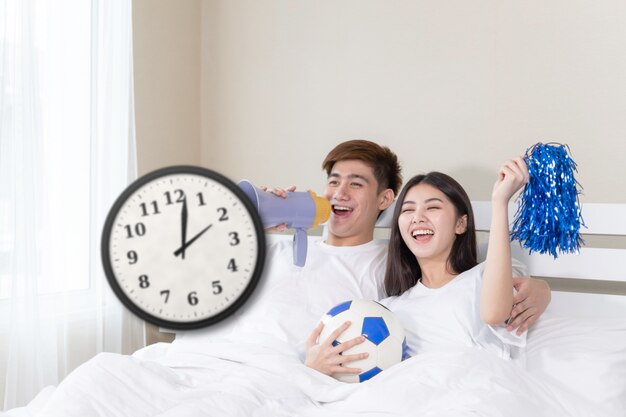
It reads **2:02**
